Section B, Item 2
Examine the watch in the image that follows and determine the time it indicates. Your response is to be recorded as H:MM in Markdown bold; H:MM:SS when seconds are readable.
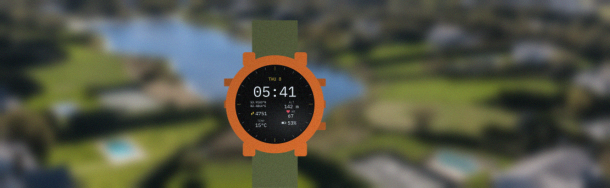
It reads **5:41**
